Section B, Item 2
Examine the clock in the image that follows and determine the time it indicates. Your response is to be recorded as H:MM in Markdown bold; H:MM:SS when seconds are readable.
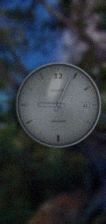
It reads **9:04**
